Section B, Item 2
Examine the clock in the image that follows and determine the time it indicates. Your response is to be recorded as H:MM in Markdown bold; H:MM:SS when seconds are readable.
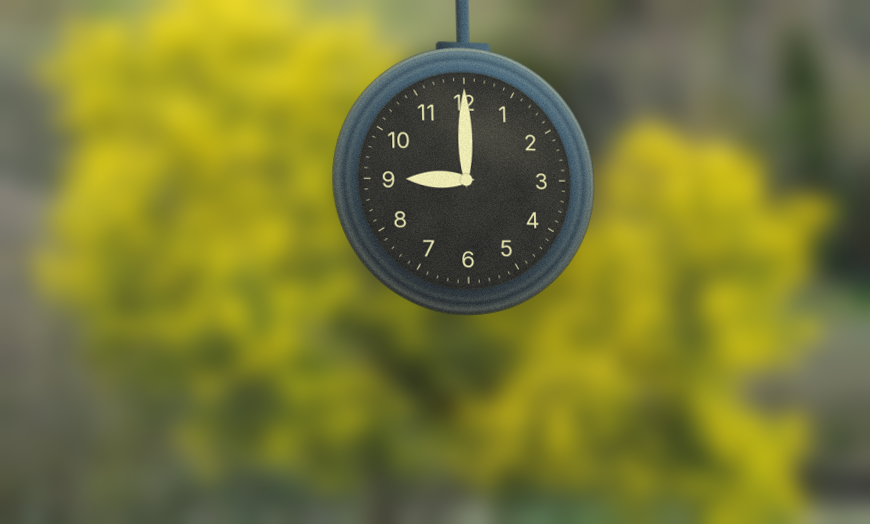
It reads **9:00**
